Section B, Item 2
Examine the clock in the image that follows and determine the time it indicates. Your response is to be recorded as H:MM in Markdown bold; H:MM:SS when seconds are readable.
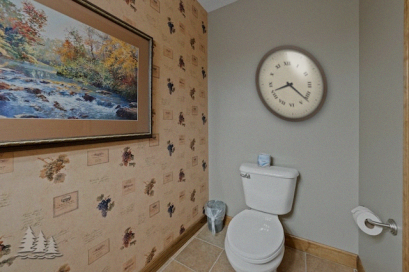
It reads **8:22**
